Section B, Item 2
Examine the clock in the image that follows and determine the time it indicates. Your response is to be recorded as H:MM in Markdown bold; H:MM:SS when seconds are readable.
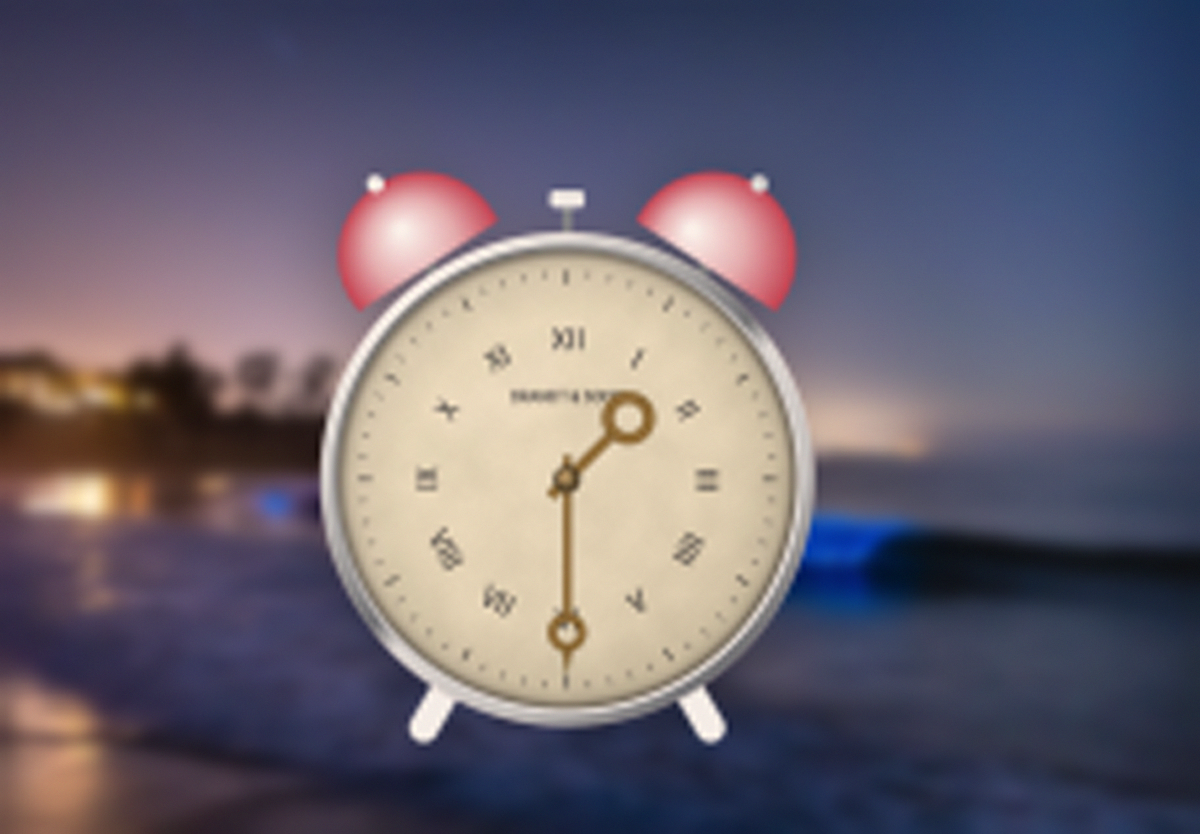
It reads **1:30**
